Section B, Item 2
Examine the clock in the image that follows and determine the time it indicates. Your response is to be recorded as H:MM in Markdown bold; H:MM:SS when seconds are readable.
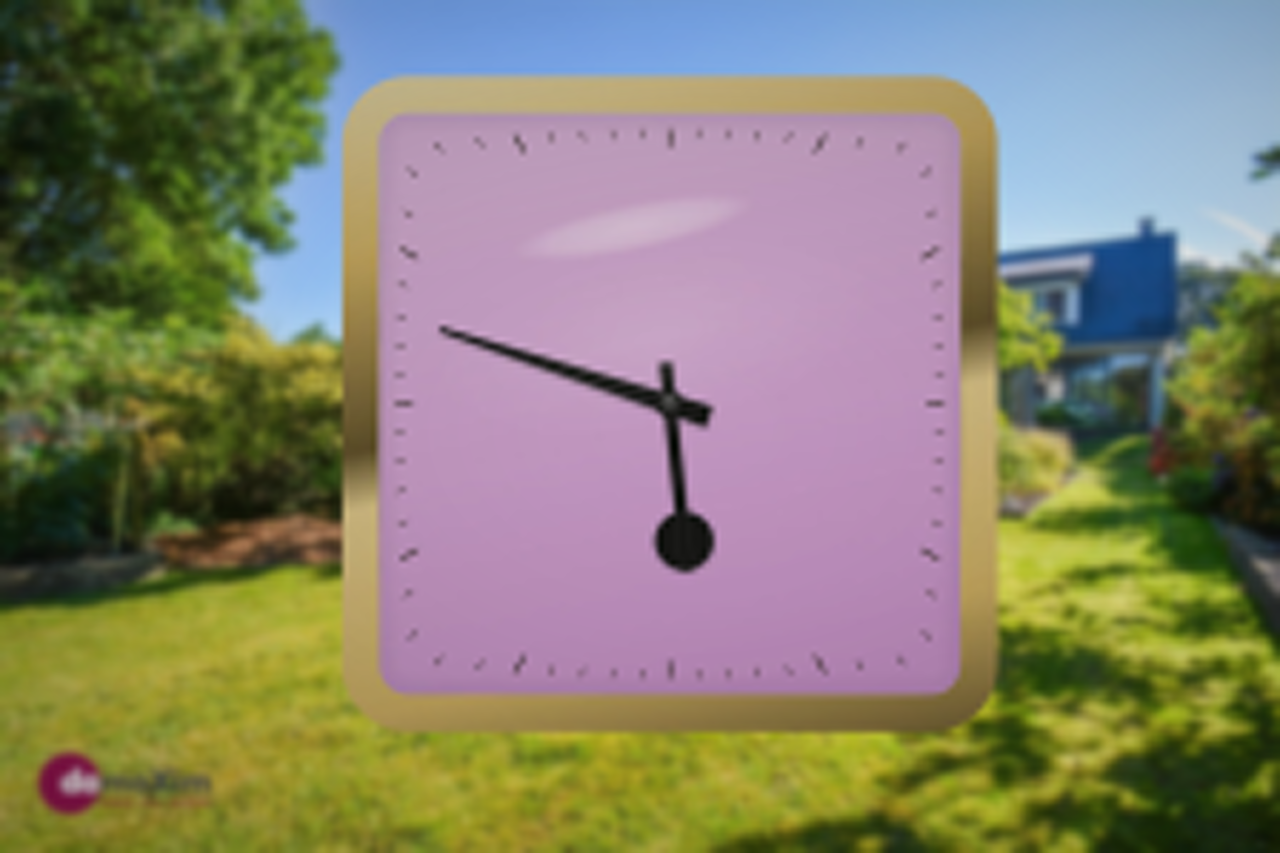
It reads **5:48**
